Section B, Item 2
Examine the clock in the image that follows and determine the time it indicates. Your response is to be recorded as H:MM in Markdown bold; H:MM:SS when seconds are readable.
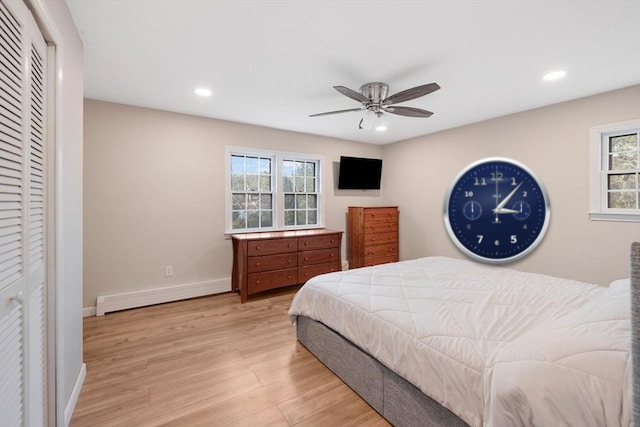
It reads **3:07**
